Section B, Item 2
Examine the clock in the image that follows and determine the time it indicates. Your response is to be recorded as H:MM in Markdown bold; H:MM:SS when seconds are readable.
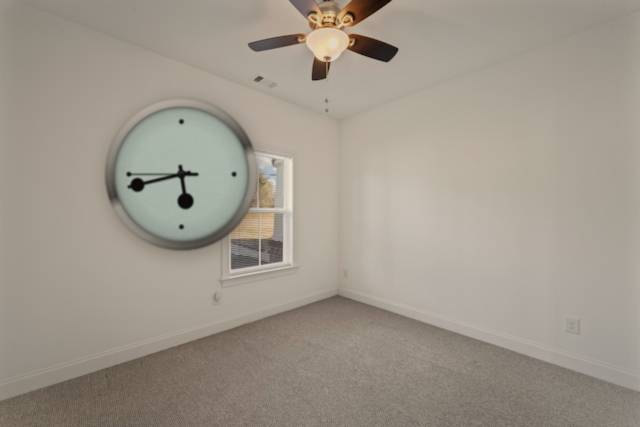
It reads **5:42:45**
